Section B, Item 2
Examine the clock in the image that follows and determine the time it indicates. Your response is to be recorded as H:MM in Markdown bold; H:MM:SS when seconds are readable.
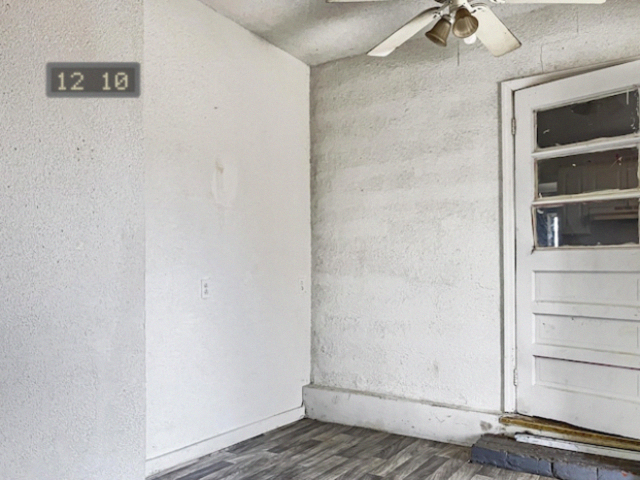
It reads **12:10**
